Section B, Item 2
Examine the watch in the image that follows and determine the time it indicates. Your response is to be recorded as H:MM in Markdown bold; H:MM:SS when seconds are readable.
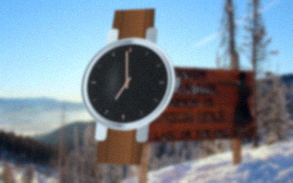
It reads **6:59**
